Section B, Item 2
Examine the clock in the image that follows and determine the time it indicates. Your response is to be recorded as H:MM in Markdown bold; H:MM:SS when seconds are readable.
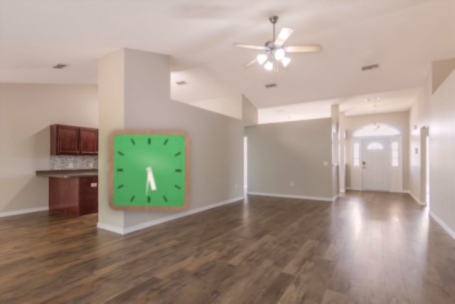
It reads **5:31**
